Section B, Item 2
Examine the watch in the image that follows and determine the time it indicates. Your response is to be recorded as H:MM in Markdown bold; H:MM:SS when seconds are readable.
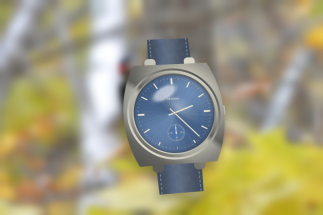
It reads **2:23**
